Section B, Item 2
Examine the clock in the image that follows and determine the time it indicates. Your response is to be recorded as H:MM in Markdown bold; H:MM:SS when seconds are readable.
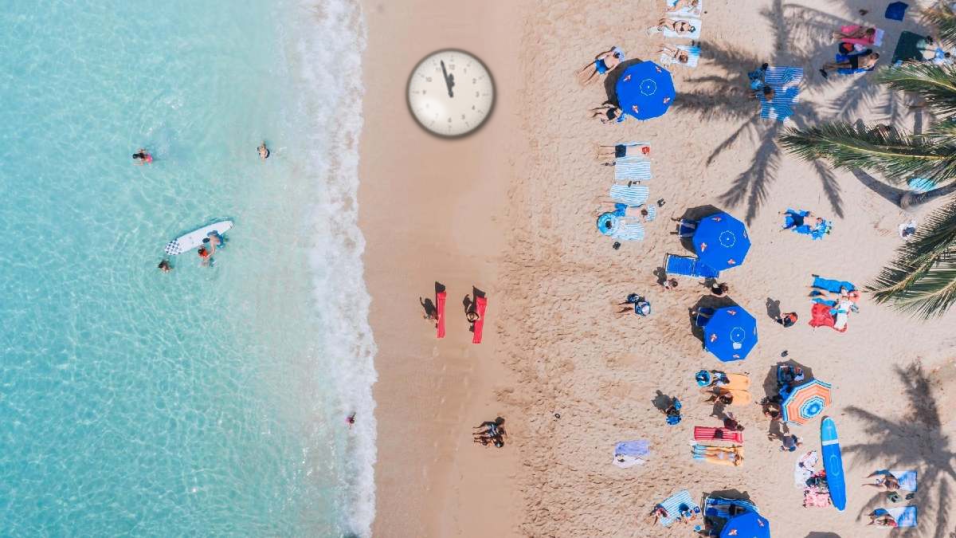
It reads **11:57**
